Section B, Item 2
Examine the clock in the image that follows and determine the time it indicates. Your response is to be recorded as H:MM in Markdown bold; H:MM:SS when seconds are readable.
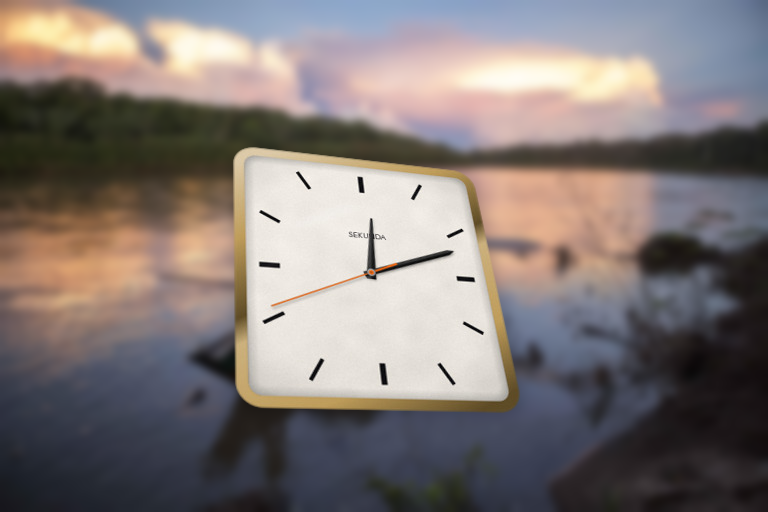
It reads **12:11:41**
